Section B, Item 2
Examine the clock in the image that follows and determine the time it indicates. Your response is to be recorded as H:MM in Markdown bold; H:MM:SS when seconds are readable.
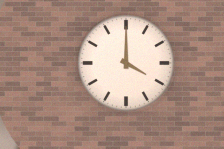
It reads **4:00**
